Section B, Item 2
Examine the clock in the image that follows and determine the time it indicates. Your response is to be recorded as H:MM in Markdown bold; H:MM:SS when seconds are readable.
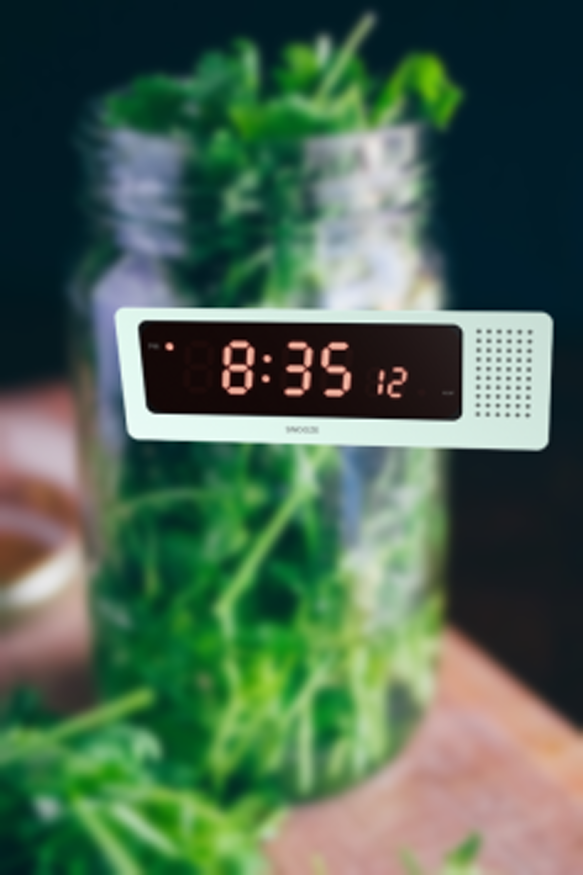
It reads **8:35:12**
